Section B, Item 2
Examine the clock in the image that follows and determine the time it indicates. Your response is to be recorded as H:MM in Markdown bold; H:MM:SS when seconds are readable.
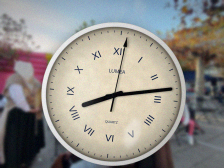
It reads **8:13:01**
